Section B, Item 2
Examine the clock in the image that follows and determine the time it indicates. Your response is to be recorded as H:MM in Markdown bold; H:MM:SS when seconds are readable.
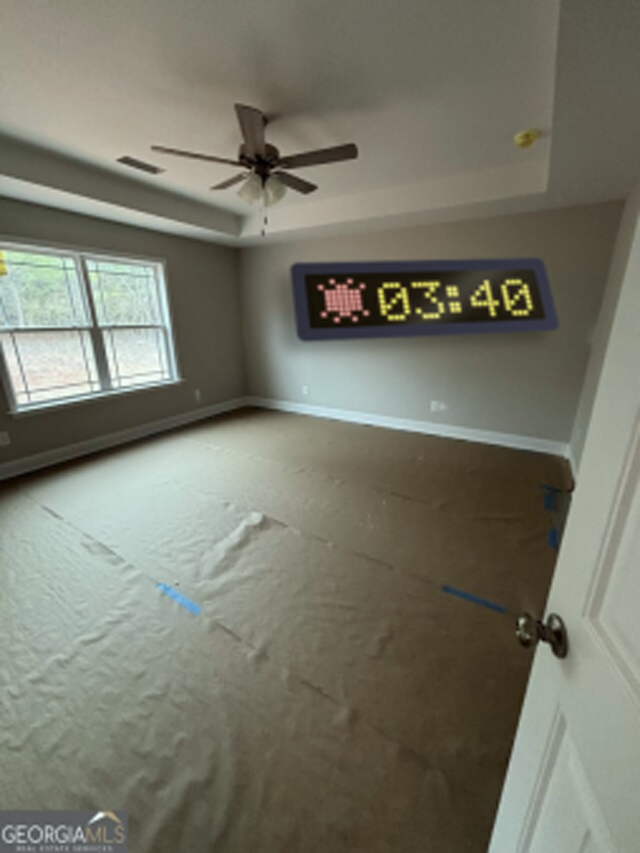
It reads **3:40**
